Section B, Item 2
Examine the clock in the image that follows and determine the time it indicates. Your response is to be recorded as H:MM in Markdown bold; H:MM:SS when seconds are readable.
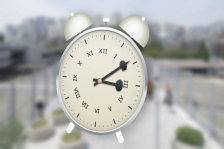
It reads **3:09**
